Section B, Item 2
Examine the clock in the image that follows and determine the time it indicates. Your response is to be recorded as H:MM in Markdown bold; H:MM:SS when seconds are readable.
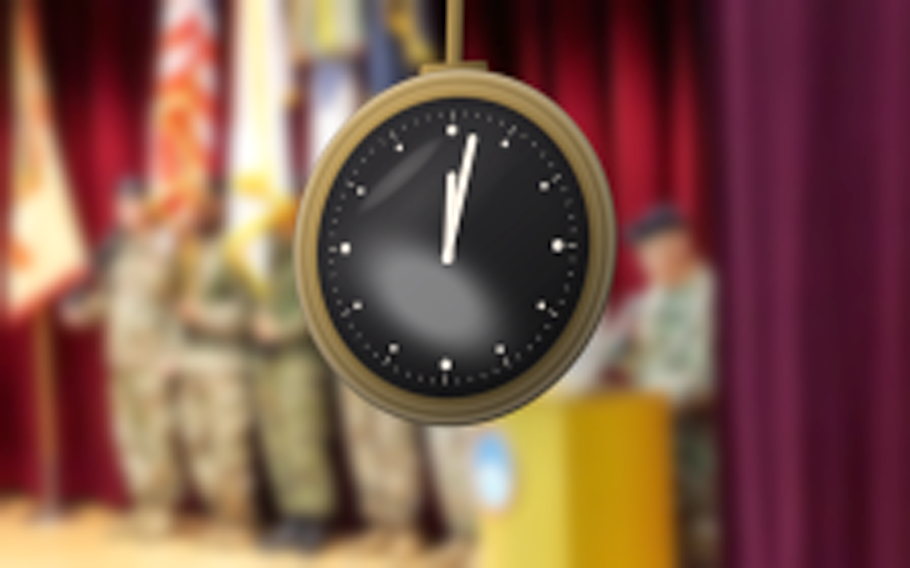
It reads **12:02**
